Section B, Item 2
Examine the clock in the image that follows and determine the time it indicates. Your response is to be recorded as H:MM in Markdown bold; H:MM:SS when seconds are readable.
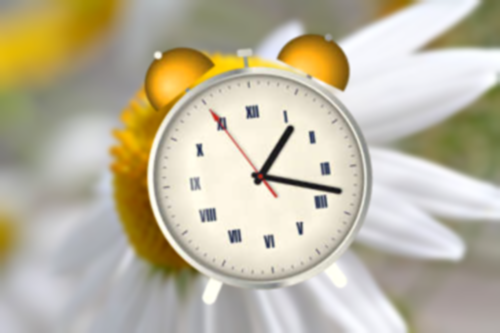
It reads **1:17:55**
